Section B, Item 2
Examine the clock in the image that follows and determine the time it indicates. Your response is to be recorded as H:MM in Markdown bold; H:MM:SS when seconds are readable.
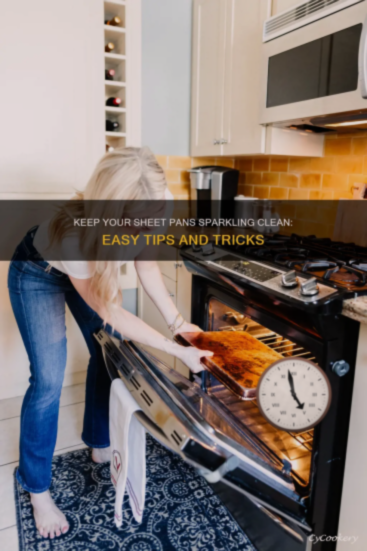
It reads **4:58**
